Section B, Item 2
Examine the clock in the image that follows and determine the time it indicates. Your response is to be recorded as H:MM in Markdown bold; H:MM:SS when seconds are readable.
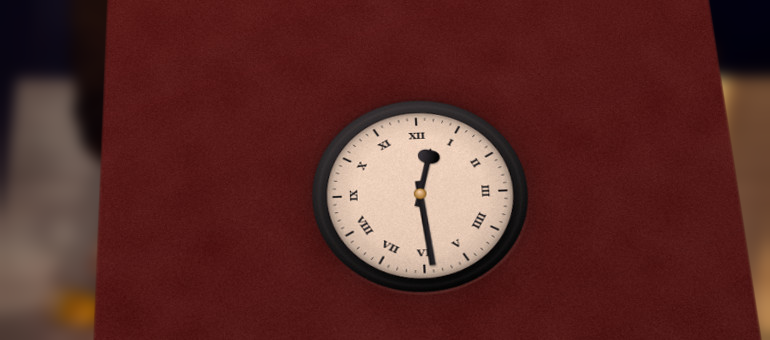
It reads **12:29**
